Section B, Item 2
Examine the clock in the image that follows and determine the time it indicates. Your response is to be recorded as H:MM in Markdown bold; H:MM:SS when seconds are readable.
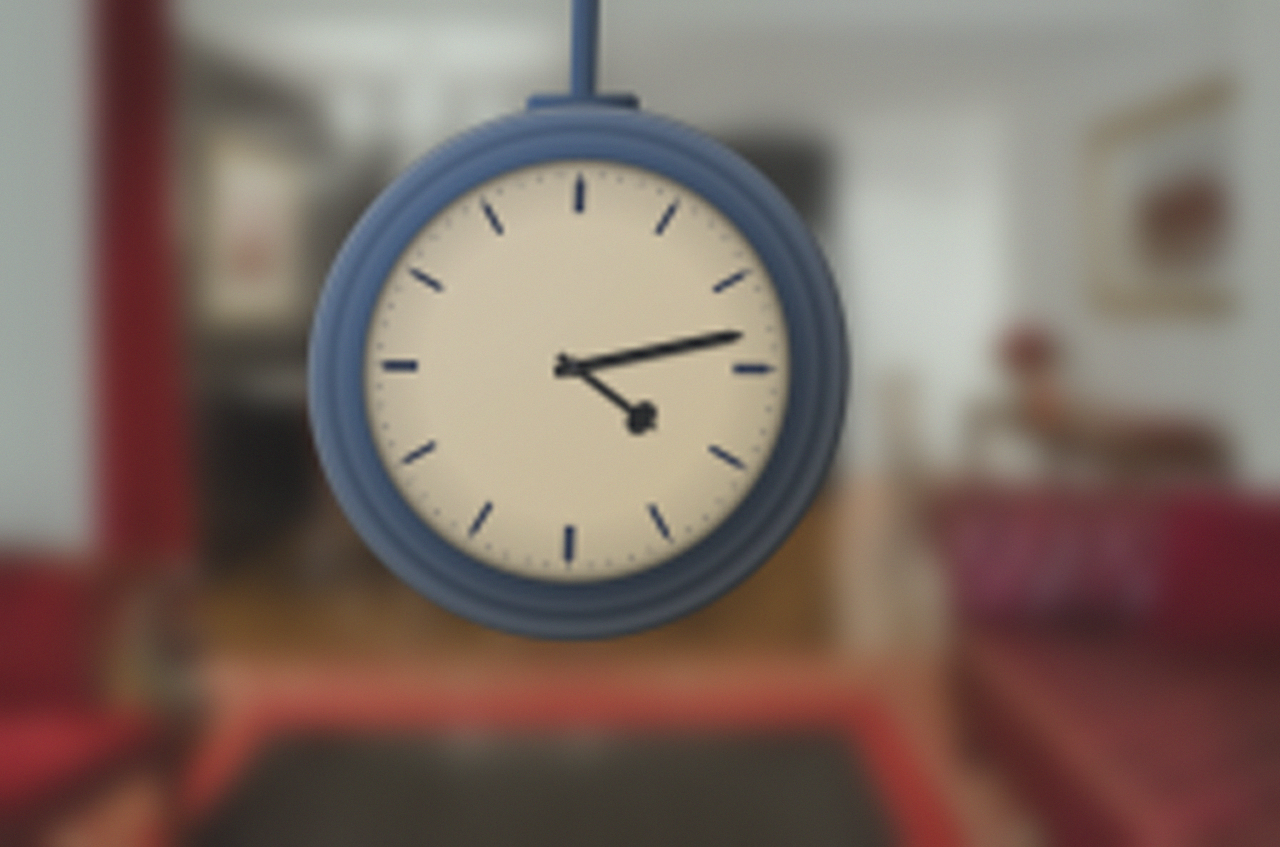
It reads **4:13**
